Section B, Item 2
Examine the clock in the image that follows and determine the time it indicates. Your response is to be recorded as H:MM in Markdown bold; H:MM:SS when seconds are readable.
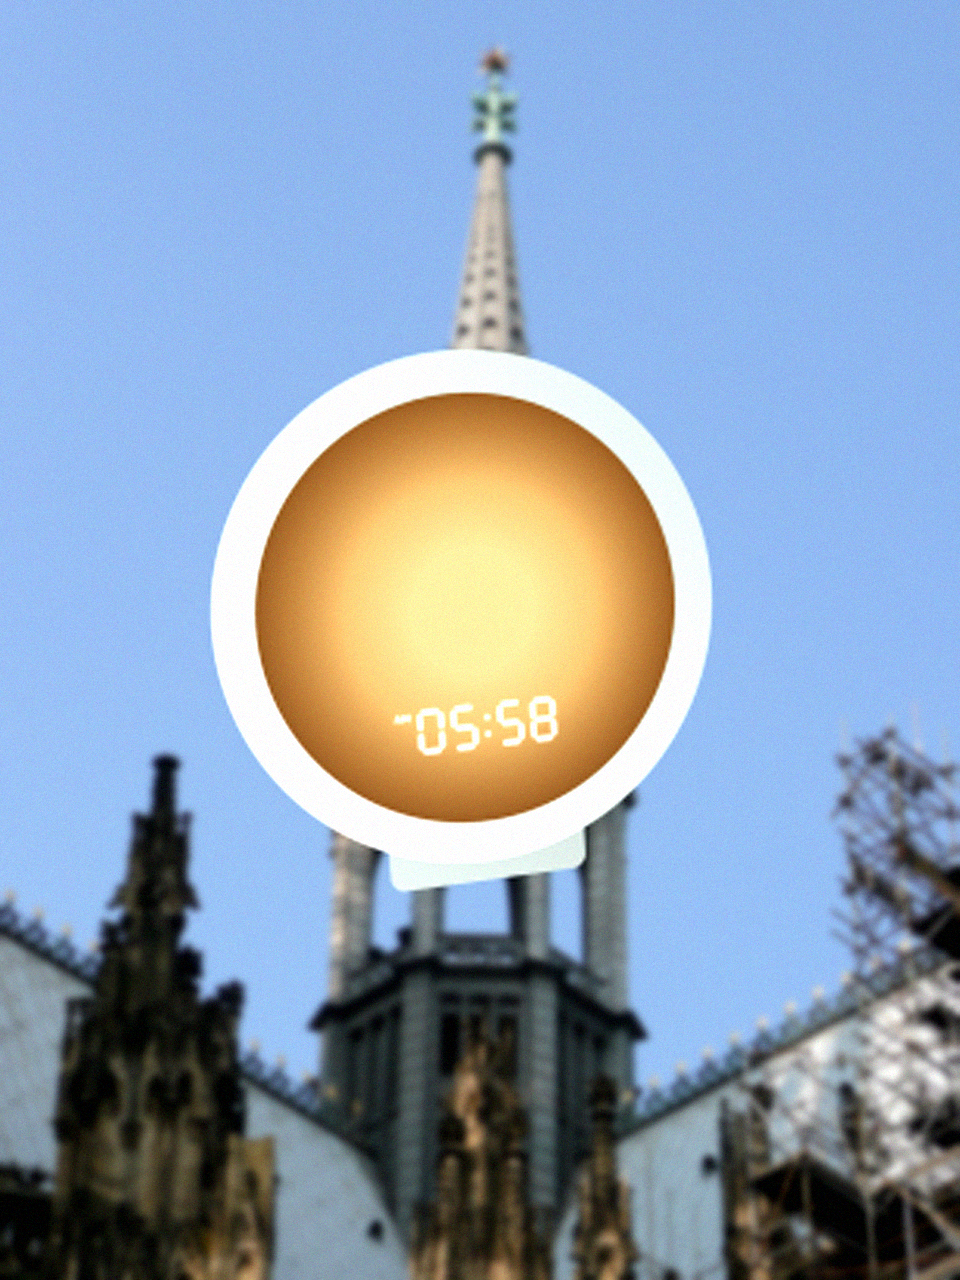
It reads **5:58**
